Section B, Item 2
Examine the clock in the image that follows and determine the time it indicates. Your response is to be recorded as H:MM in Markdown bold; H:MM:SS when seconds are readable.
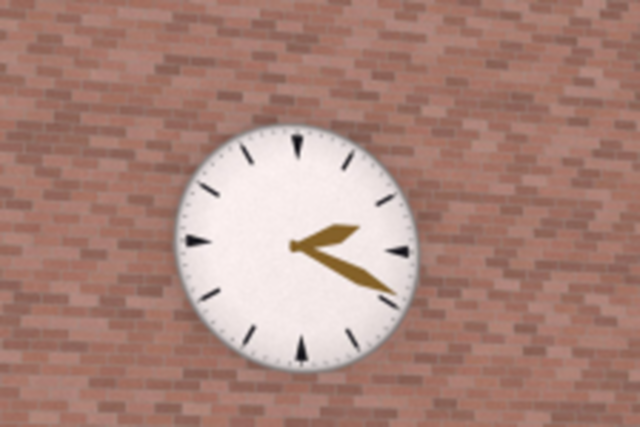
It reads **2:19**
